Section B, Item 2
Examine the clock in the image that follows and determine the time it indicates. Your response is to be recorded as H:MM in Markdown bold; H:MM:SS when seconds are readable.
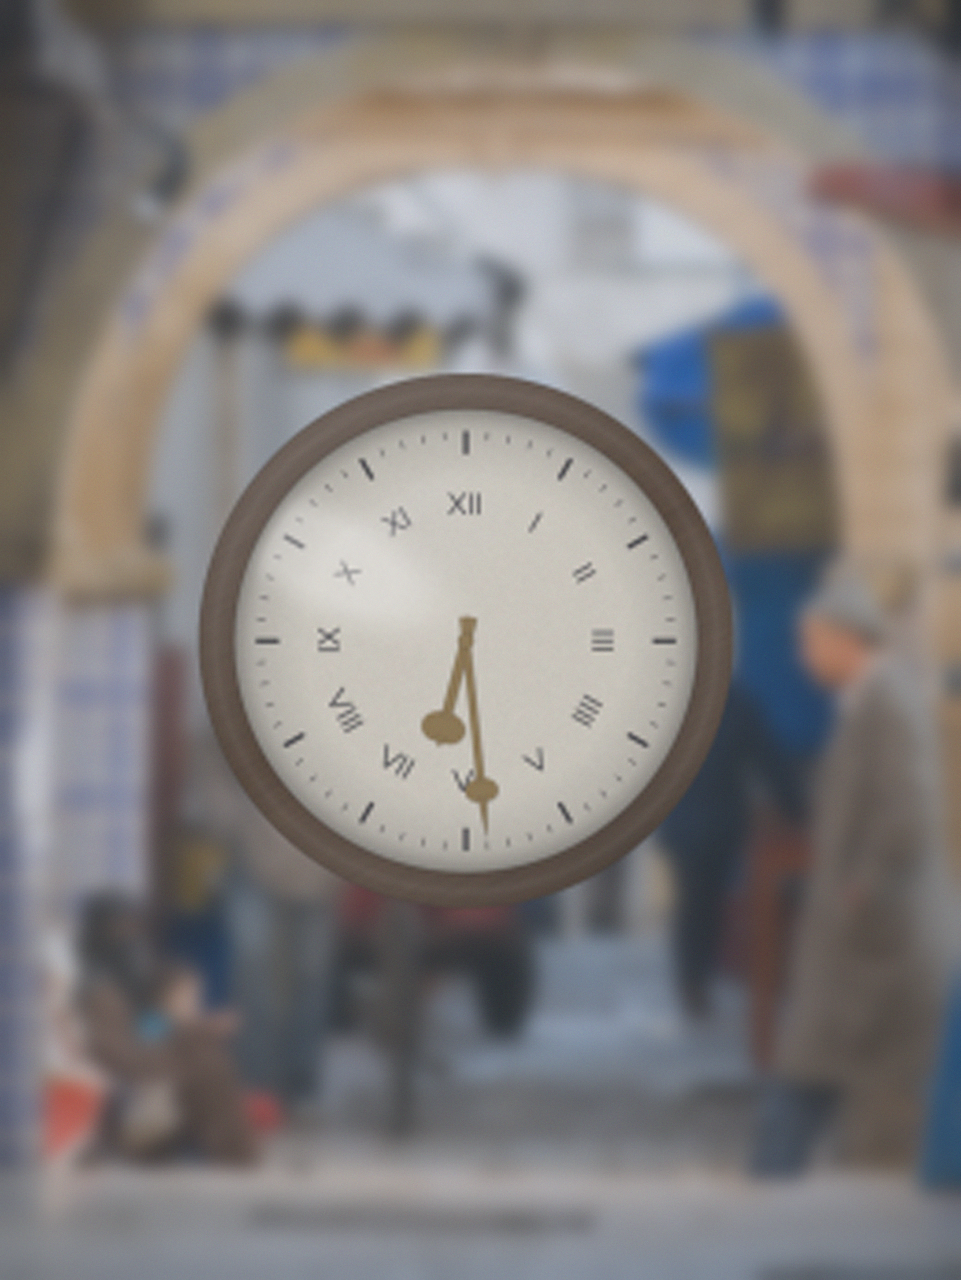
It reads **6:29**
